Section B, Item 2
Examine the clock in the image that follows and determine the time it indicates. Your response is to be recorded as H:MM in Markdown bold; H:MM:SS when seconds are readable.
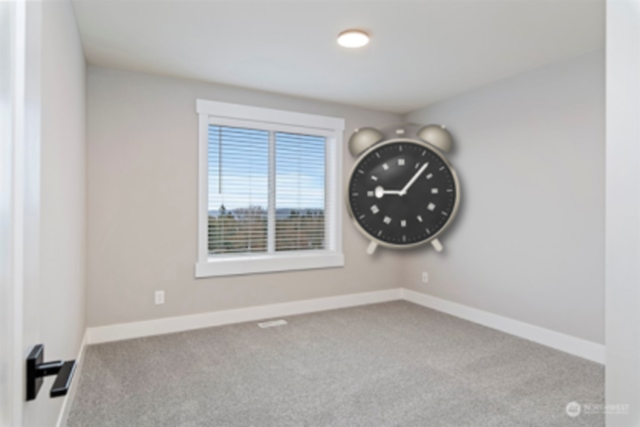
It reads **9:07**
